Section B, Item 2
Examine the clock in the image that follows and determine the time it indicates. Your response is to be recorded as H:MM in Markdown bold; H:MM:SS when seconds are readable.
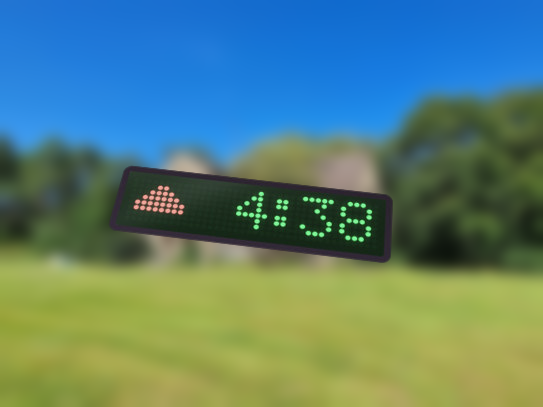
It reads **4:38**
